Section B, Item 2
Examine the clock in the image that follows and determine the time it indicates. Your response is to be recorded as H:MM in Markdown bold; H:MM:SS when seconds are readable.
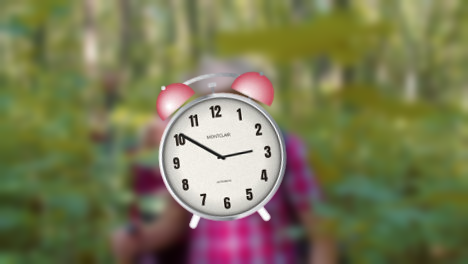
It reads **2:51**
